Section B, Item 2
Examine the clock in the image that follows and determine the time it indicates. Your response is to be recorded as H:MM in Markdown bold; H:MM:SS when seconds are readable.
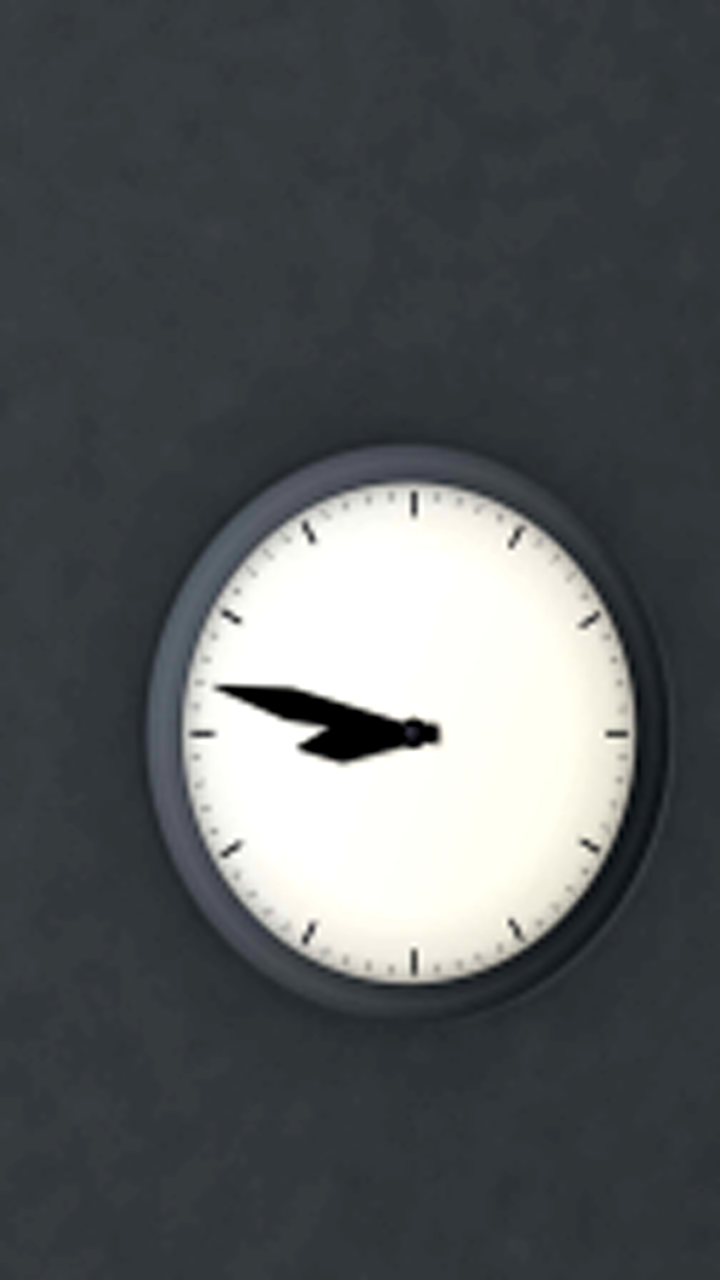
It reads **8:47**
